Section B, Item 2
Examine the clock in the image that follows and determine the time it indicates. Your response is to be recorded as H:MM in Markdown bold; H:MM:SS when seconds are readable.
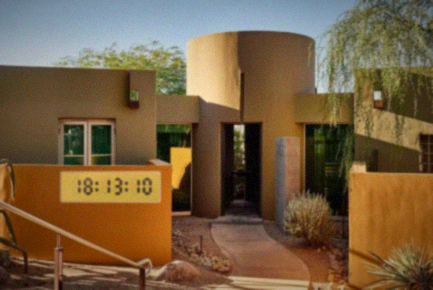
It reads **18:13:10**
